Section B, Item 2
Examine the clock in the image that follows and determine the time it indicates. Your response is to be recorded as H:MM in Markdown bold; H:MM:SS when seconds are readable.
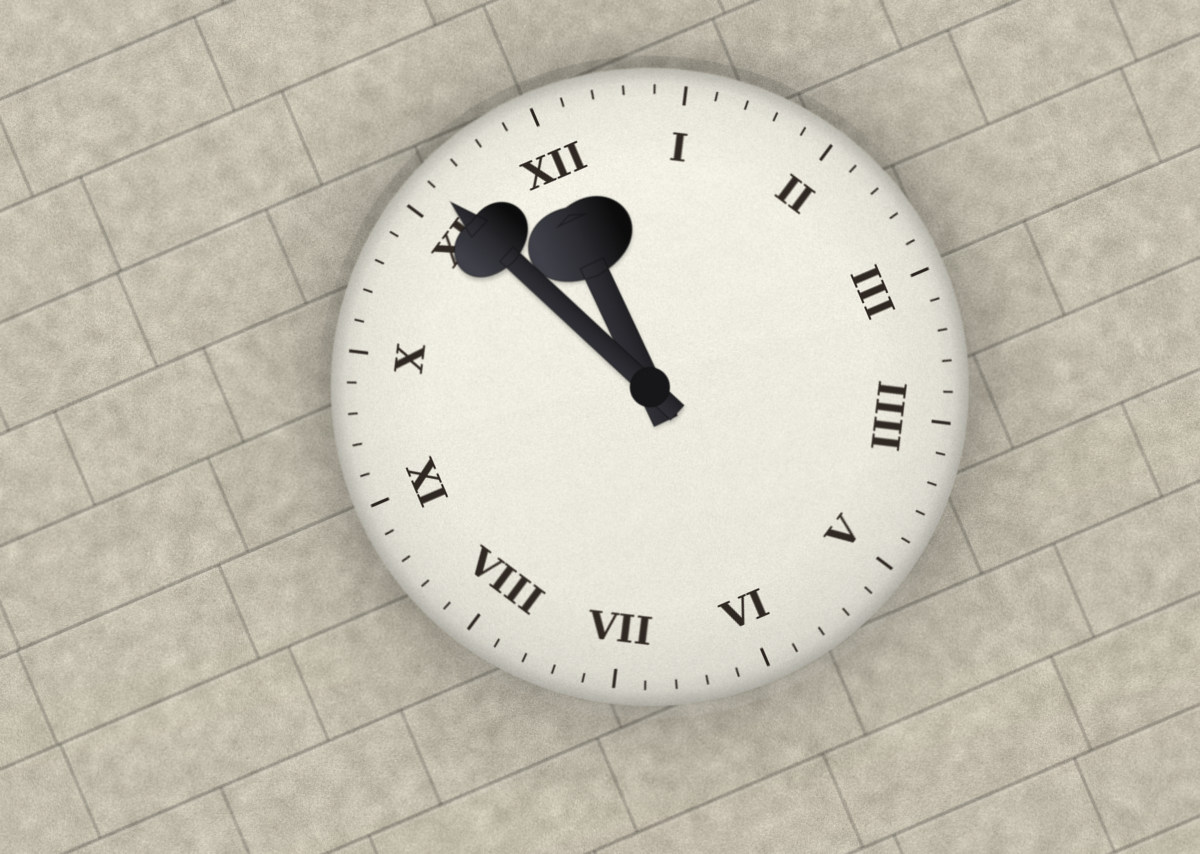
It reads **11:56**
